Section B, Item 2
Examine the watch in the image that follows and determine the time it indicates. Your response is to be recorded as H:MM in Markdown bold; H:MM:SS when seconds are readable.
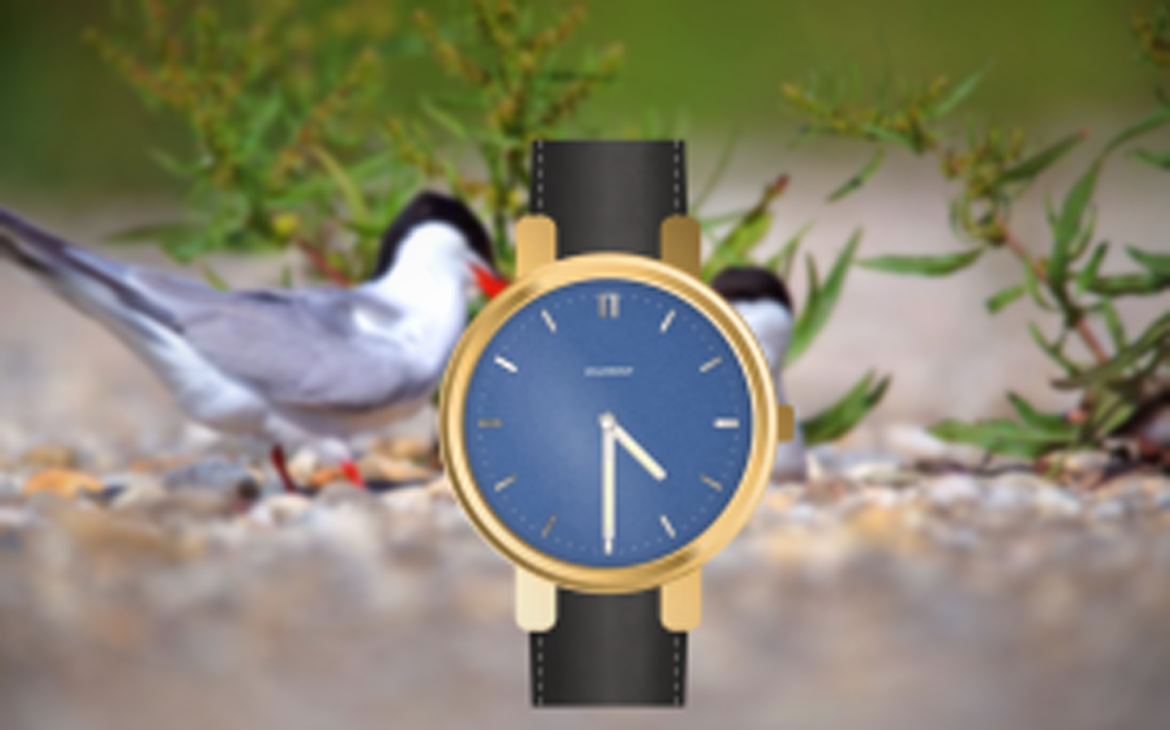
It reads **4:30**
